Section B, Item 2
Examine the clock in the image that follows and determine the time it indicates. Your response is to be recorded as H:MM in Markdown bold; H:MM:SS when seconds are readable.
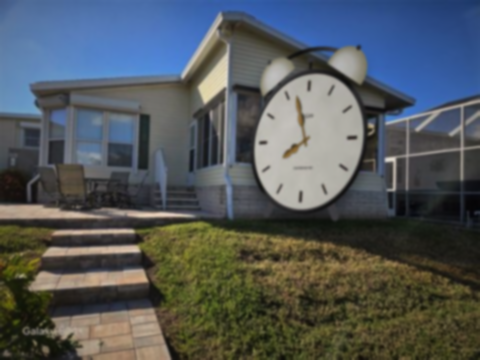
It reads **7:57**
